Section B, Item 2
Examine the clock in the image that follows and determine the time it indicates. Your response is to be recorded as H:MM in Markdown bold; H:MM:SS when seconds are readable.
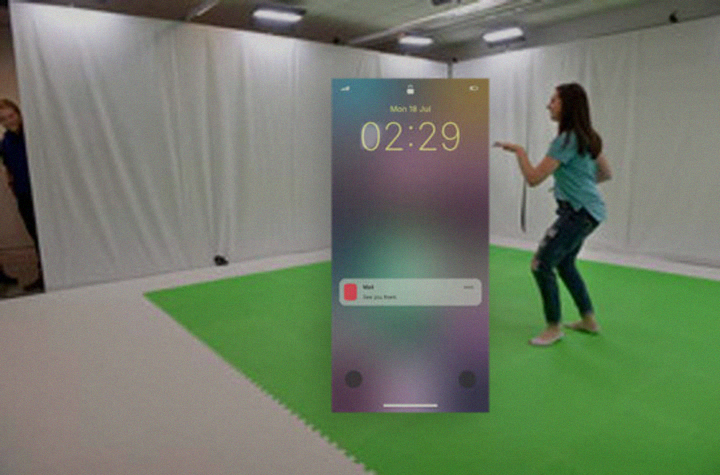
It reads **2:29**
